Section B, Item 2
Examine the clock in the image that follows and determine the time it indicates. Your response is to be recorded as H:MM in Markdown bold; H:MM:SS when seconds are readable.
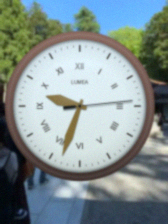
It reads **9:33:14**
